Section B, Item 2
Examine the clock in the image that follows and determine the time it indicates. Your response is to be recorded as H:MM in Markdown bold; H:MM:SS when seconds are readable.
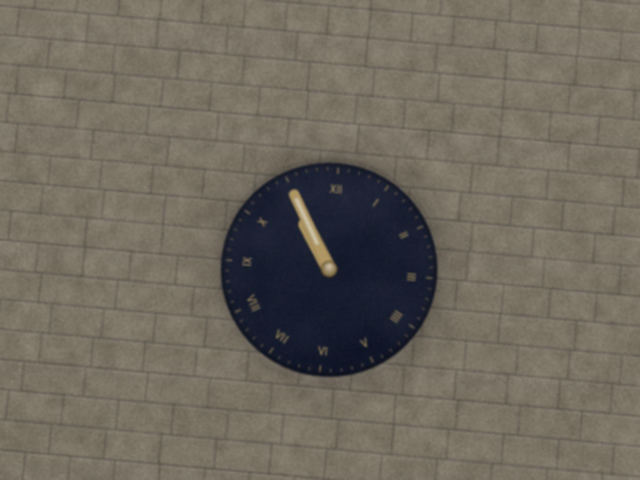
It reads **10:55**
